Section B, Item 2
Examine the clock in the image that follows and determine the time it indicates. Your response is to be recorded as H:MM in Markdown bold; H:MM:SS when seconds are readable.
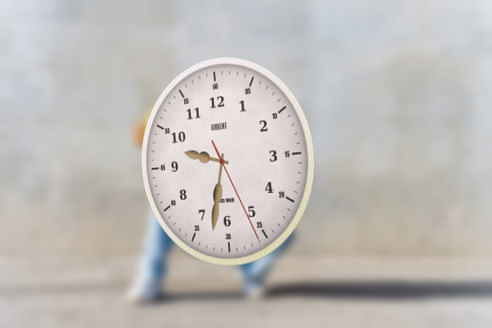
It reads **9:32:26**
